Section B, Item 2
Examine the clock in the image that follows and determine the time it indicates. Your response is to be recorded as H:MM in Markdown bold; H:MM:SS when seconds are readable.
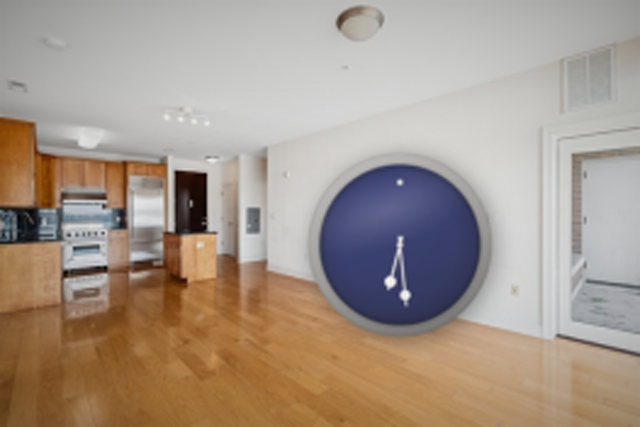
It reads **6:29**
